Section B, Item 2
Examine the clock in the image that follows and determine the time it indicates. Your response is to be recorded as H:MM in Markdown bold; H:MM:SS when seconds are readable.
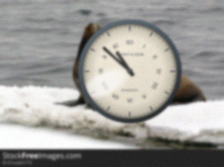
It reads **10:52**
